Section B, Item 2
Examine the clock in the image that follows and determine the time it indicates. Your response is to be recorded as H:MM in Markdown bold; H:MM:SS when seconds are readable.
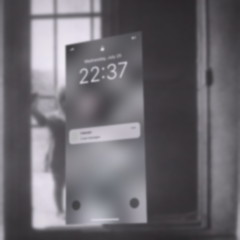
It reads **22:37**
